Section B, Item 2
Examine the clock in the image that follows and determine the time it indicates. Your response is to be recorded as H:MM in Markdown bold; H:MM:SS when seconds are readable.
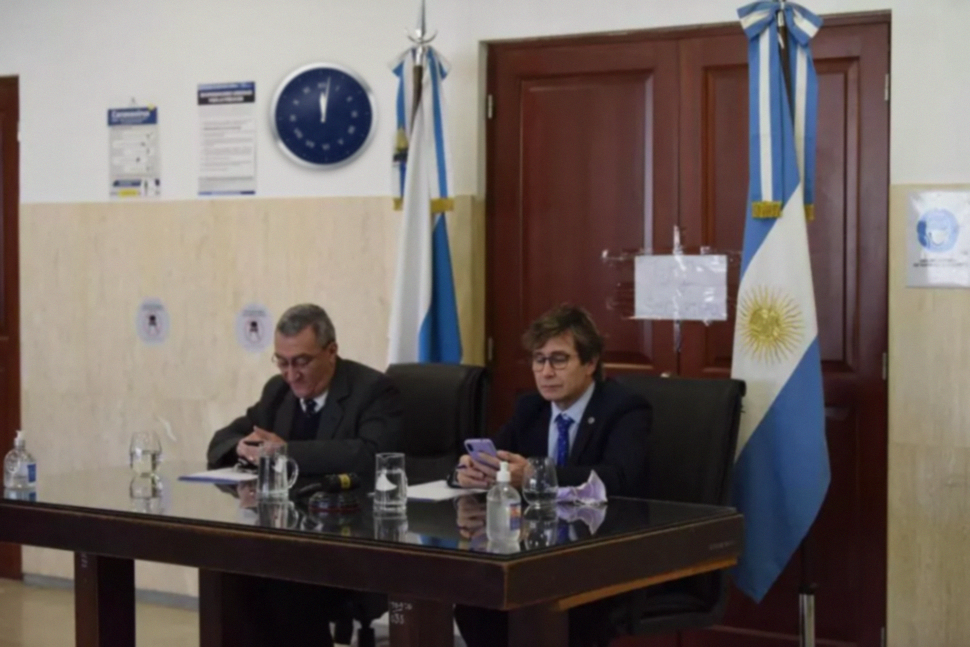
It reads **12:02**
